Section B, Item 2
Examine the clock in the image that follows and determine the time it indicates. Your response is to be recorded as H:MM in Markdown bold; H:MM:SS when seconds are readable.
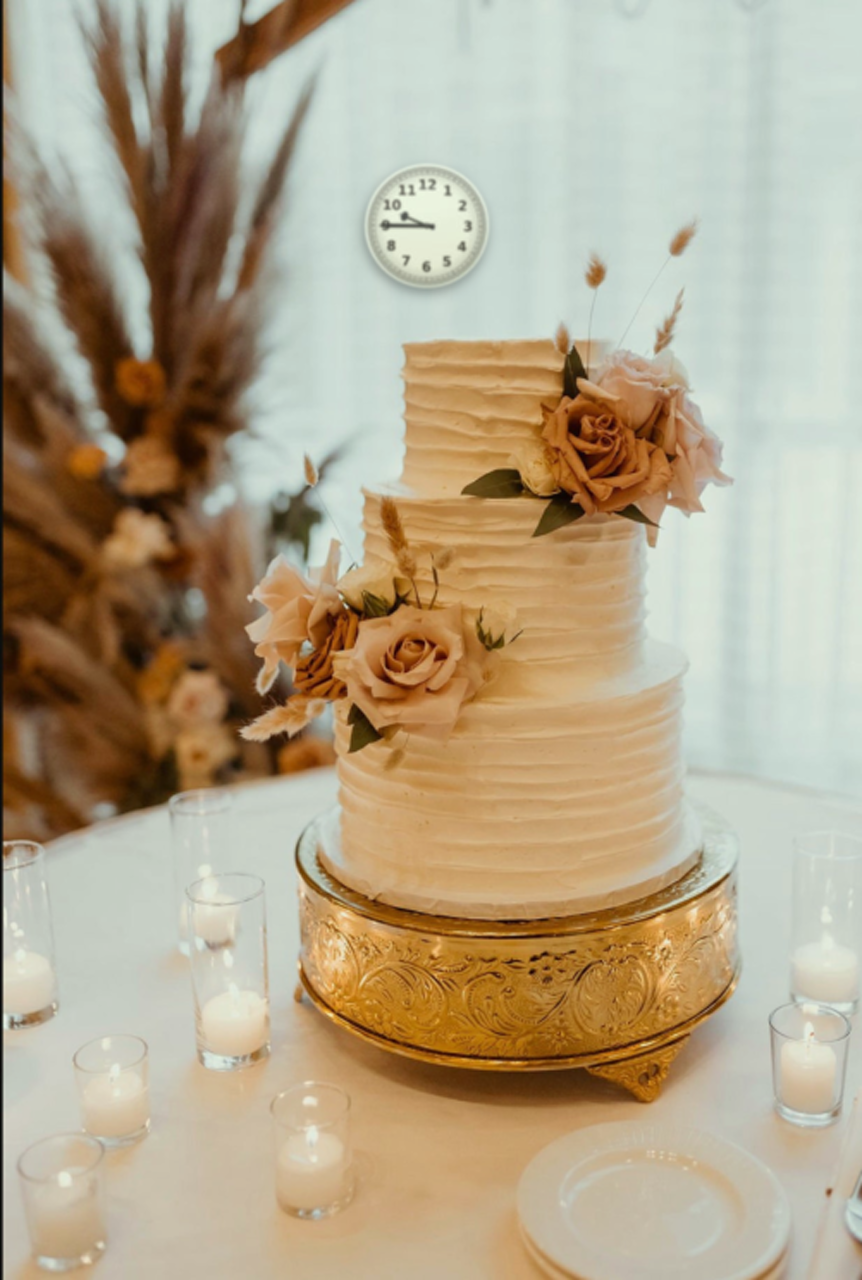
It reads **9:45**
